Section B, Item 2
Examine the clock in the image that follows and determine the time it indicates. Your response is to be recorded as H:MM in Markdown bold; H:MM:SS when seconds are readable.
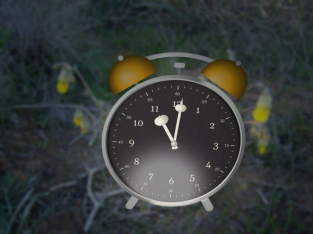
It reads **11:01**
